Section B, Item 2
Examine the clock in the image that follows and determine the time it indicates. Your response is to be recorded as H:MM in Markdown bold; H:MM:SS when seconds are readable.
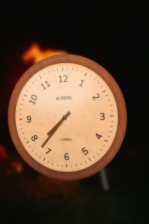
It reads **7:37**
